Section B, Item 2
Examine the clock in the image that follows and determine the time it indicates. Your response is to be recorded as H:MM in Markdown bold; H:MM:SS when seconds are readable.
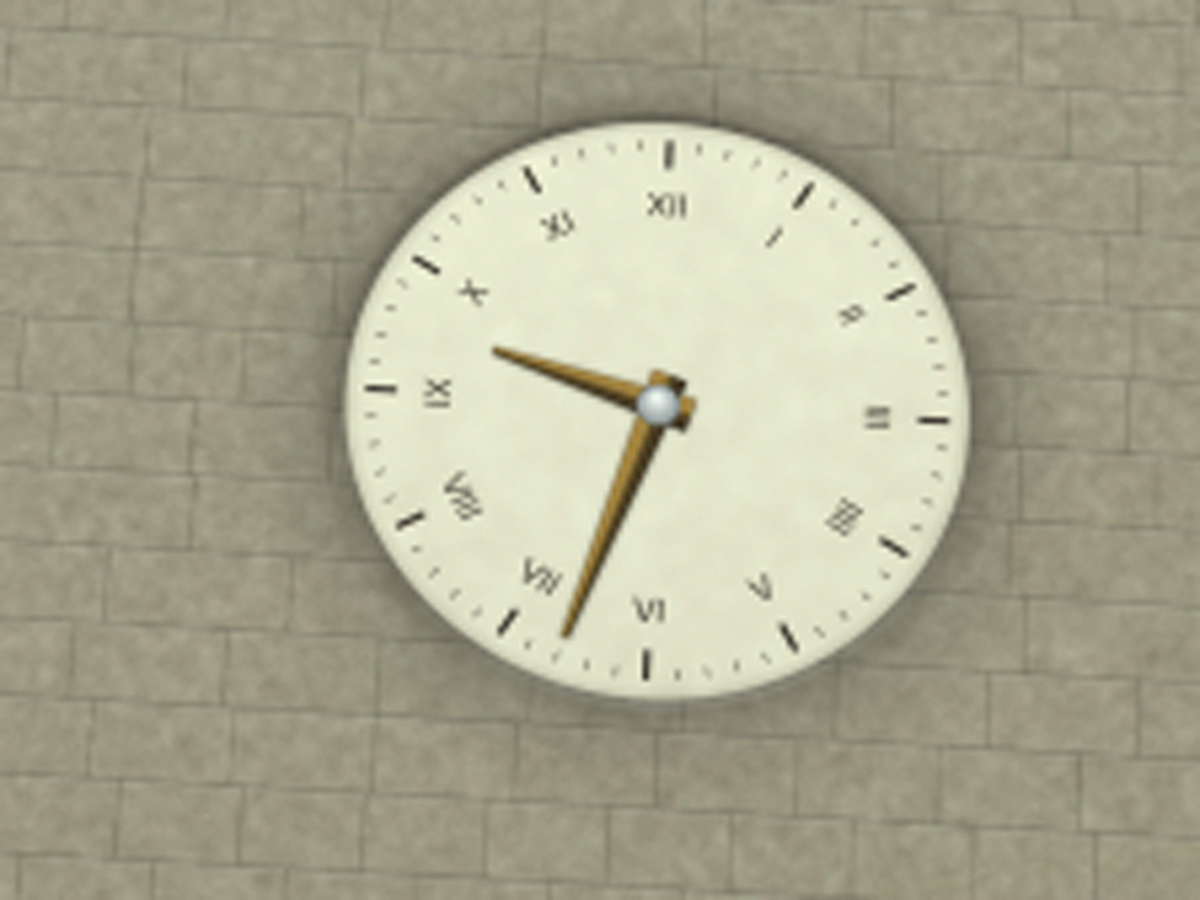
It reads **9:33**
